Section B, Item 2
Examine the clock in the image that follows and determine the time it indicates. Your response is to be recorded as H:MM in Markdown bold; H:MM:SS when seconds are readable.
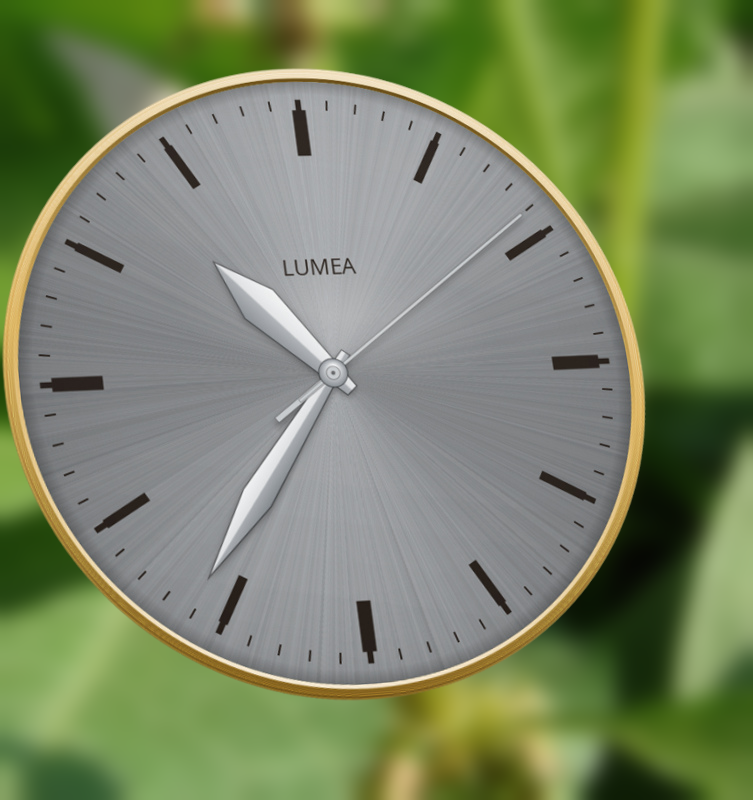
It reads **10:36:09**
